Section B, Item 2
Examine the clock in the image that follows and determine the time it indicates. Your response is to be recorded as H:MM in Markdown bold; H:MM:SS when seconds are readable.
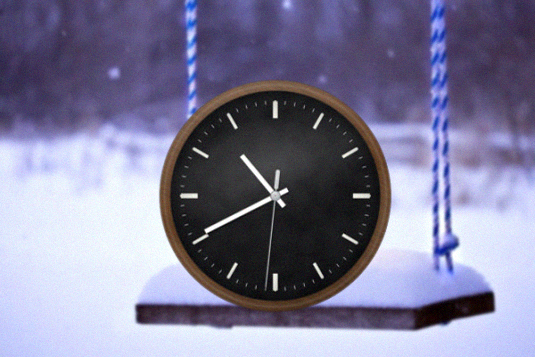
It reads **10:40:31**
